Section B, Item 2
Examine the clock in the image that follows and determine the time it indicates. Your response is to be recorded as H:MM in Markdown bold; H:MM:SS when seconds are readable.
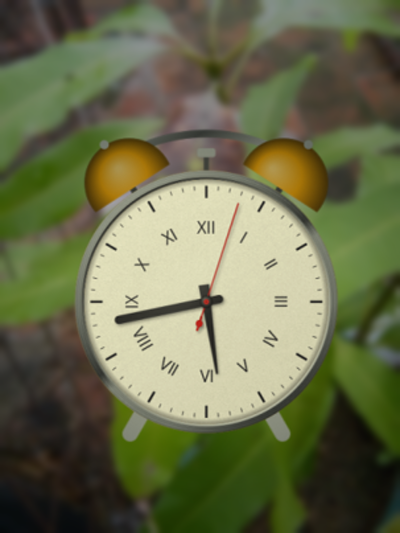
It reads **5:43:03**
